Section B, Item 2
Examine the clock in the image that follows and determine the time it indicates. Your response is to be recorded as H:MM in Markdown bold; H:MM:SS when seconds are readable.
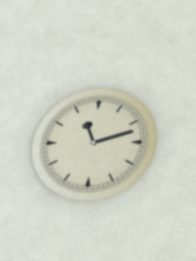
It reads **11:12**
